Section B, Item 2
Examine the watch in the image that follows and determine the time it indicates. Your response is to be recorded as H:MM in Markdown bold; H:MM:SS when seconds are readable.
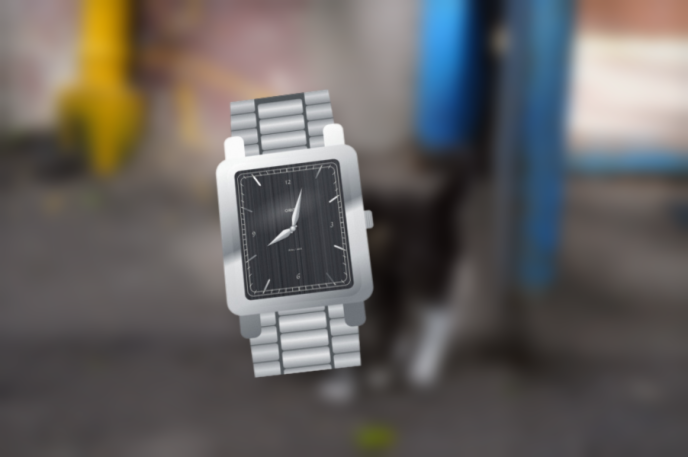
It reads **8:03**
